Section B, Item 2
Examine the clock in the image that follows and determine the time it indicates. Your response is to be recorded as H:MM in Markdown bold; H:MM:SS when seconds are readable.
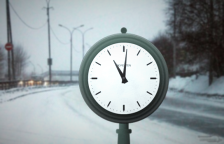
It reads **11:01**
